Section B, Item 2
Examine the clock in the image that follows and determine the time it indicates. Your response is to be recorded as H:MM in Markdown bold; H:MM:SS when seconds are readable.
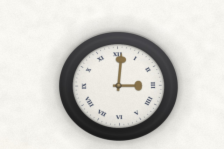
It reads **3:01**
